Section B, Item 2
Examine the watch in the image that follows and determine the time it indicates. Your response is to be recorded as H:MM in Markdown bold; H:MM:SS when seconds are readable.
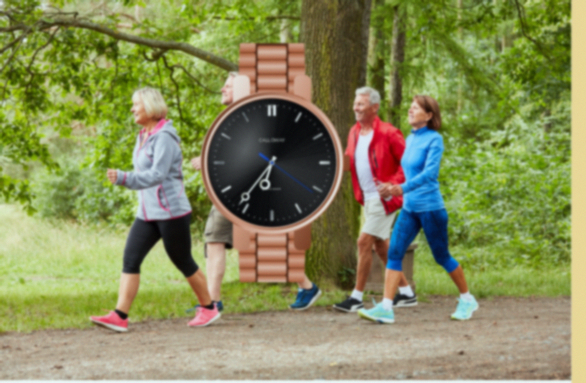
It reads **6:36:21**
